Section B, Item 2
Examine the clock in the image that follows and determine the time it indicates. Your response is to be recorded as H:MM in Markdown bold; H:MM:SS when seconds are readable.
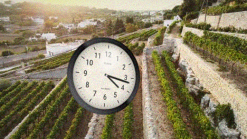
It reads **4:17**
